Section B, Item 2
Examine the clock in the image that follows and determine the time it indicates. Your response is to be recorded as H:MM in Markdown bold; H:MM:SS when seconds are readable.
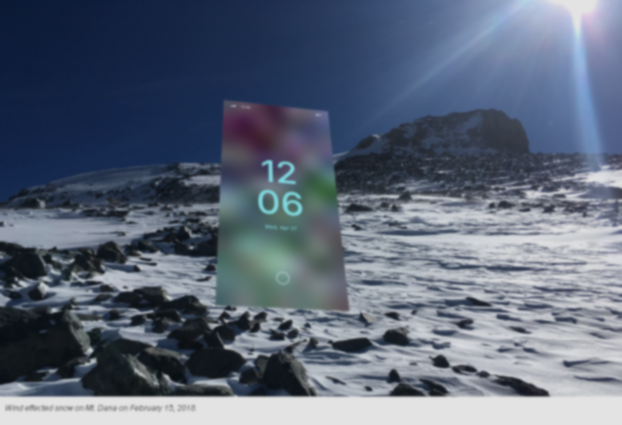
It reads **12:06**
